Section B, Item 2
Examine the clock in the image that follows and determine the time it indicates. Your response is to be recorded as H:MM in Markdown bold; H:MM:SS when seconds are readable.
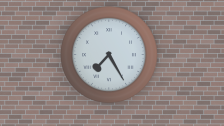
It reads **7:25**
